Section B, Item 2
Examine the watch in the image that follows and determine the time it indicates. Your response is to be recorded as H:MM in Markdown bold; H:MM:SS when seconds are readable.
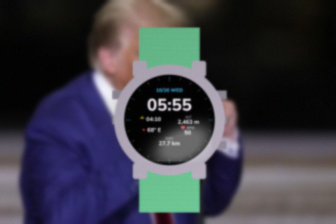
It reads **5:55**
